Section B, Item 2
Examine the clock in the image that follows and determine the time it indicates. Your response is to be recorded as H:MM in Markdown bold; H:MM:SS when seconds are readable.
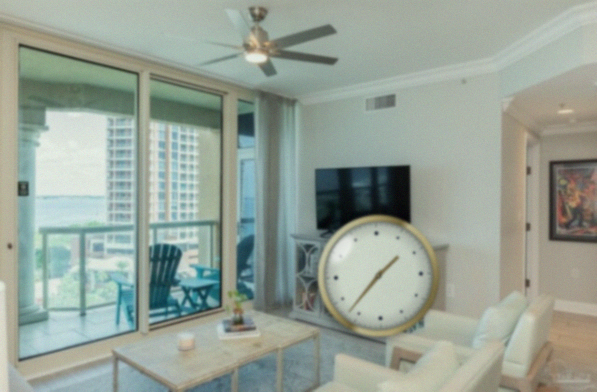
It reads **1:37**
